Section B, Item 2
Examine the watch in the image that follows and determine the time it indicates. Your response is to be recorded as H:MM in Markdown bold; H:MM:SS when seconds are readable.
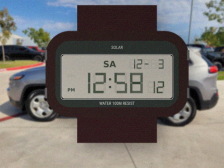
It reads **12:58:12**
